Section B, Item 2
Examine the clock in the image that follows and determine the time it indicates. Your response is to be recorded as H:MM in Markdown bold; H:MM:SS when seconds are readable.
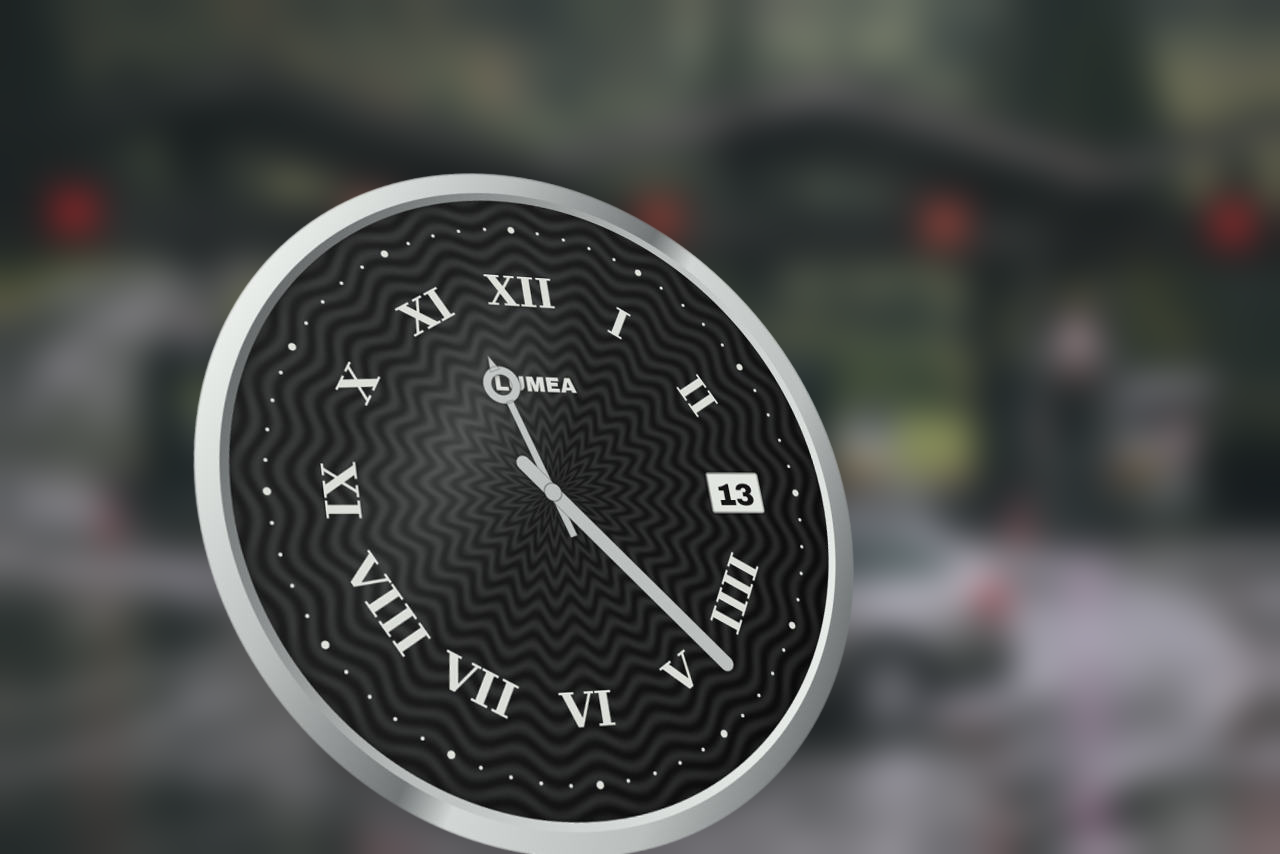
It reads **11:23**
